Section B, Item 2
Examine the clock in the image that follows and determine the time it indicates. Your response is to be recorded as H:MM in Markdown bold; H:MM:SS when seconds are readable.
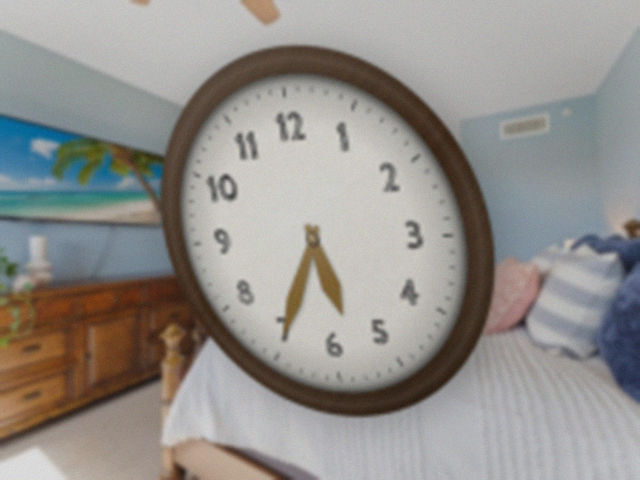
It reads **5:35**
